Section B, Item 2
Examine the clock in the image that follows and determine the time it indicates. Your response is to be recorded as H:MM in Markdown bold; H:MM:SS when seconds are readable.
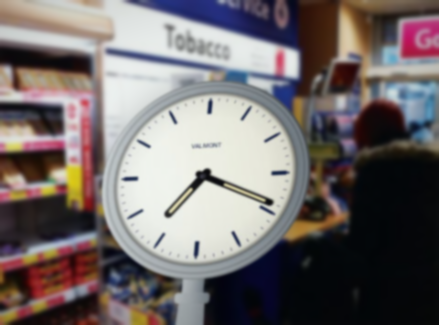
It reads **7:19**
